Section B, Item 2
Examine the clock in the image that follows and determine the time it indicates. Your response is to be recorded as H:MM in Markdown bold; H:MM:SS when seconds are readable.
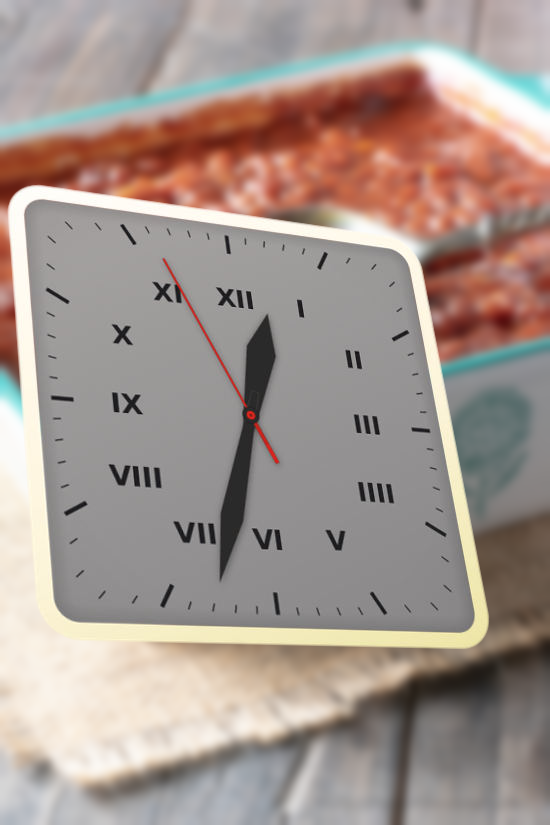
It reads **12:32:56**
